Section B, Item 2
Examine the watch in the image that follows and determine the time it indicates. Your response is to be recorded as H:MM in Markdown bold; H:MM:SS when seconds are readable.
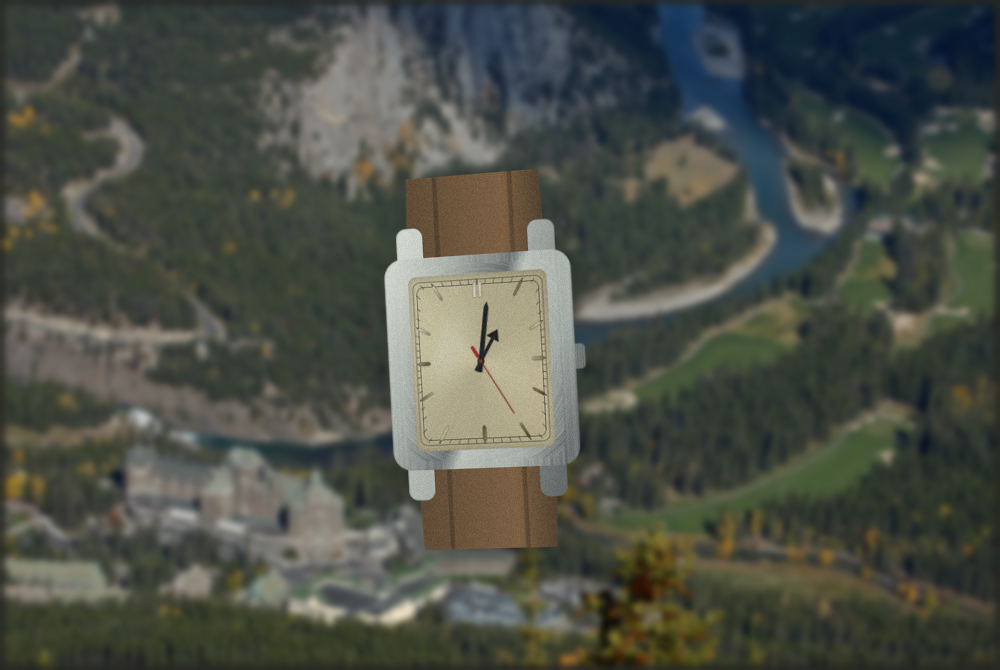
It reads **1:01:25**
